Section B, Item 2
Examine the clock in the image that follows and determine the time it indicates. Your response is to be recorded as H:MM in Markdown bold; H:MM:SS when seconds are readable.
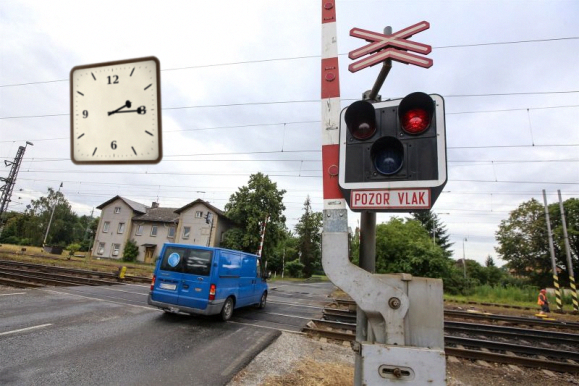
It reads **2:15**
